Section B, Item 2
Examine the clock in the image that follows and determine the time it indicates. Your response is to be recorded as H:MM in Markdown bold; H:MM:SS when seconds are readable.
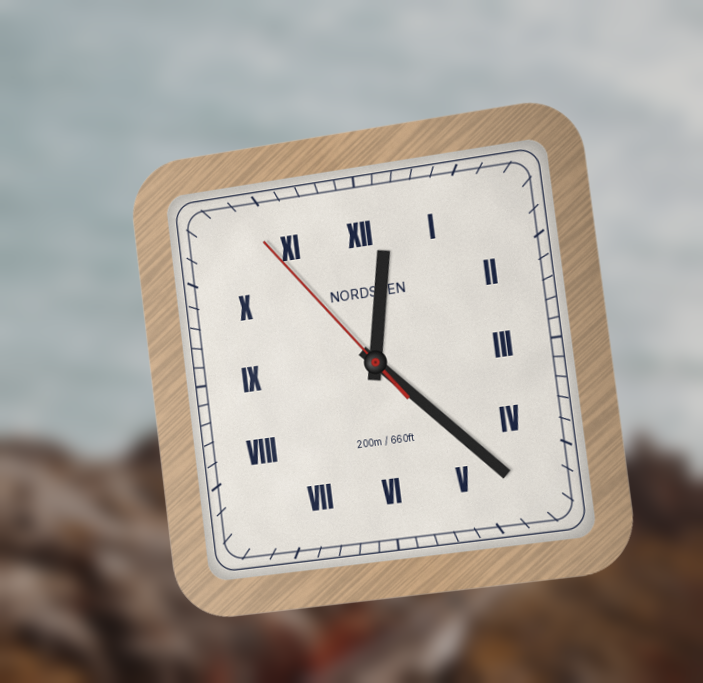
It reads **12:22:54**
